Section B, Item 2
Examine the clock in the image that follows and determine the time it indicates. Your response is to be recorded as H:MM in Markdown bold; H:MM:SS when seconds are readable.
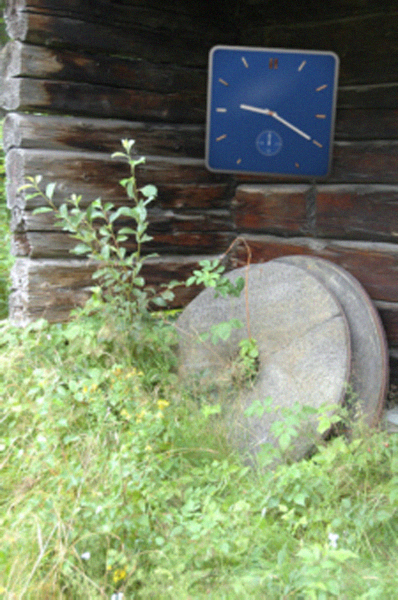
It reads **9:20**
